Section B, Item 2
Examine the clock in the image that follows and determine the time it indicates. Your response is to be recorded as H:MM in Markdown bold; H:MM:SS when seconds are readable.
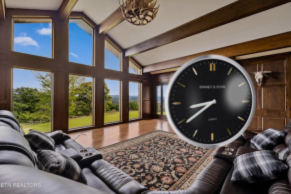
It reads **8:39**
